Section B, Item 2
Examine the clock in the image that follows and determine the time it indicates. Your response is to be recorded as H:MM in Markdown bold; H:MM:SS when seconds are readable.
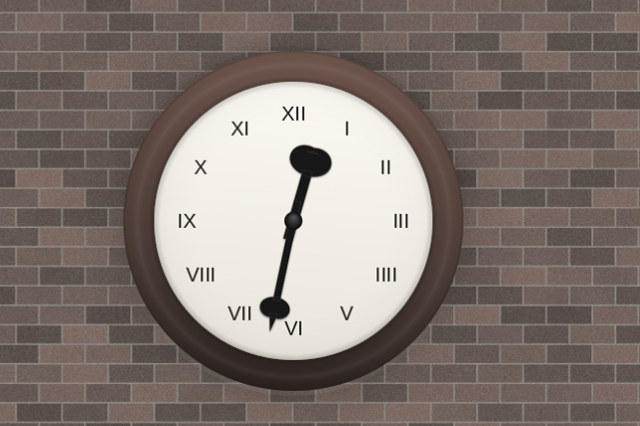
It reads **12:32**
